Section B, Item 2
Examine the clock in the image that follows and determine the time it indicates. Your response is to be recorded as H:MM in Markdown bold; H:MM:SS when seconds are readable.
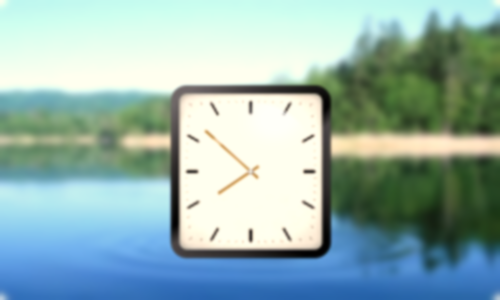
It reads **7:52**
